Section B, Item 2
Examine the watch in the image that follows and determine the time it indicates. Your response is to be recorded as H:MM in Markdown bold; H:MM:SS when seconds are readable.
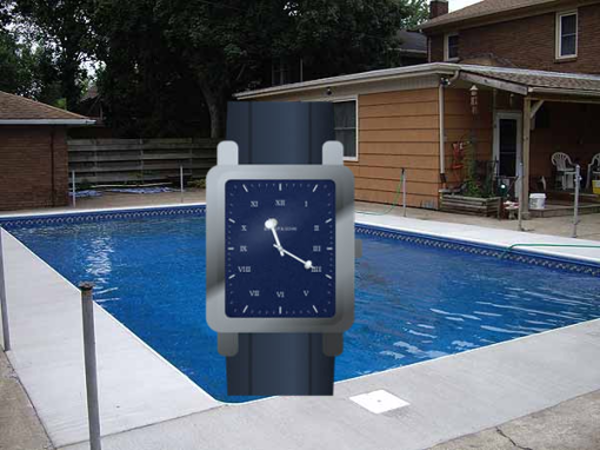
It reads **11:20**
